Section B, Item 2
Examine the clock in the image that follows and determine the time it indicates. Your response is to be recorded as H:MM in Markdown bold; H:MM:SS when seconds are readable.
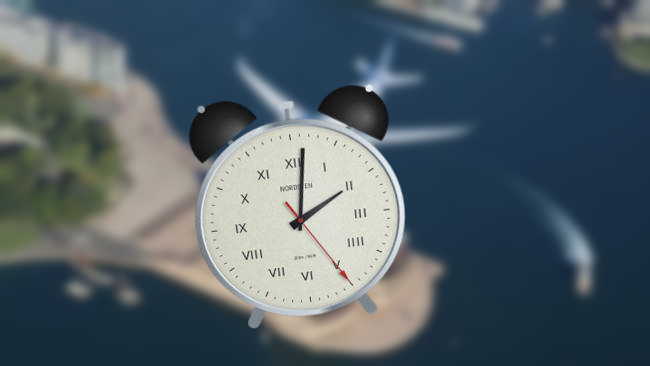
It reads **2:01:25**
